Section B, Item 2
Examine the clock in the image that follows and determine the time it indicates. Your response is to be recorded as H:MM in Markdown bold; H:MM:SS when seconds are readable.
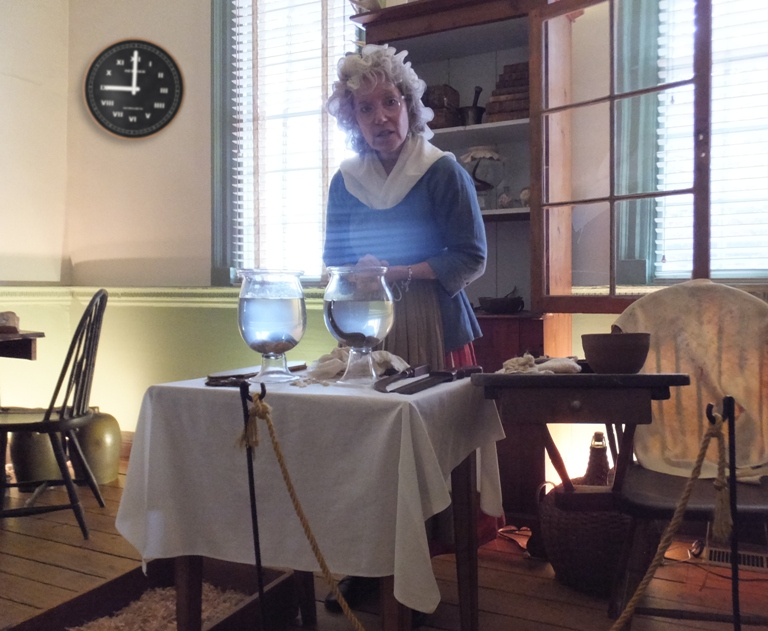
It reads **9:00**
